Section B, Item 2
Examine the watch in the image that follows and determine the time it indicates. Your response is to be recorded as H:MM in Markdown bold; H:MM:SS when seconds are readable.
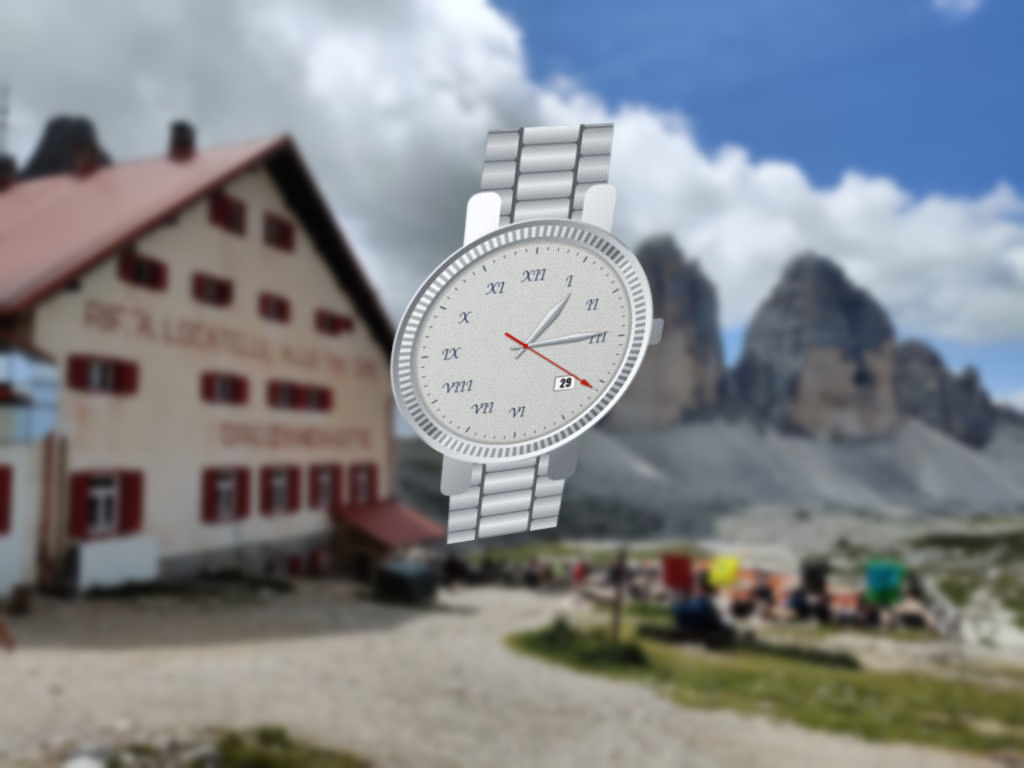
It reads **1:14:21**
